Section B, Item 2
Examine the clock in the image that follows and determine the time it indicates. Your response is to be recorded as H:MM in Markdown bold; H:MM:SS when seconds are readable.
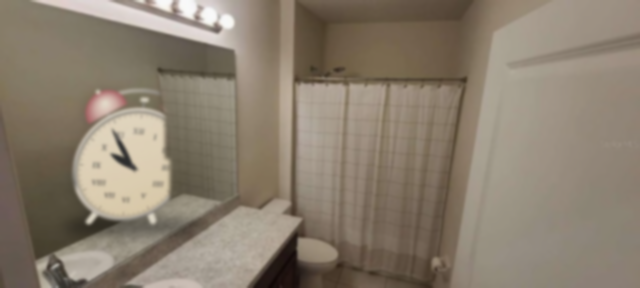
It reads **9:54**
